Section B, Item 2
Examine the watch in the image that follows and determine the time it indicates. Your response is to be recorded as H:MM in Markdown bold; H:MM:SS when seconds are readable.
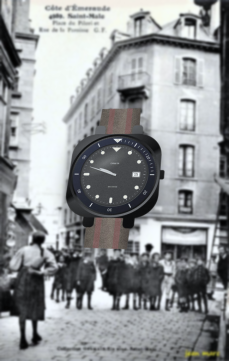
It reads **9:48**
